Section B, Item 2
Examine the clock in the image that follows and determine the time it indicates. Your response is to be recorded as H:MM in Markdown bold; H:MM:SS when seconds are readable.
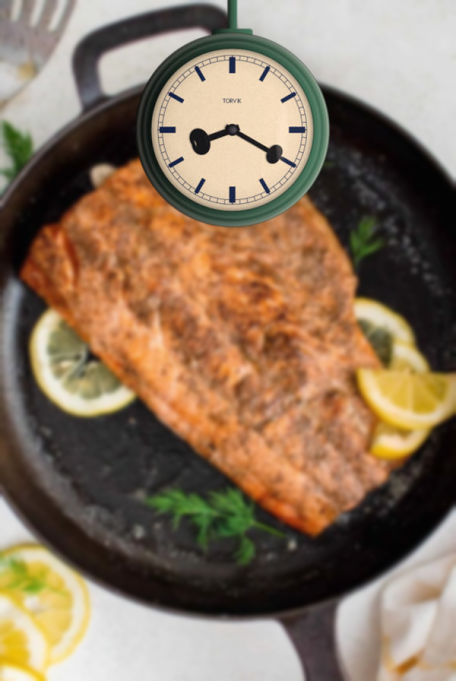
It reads **8:20**
